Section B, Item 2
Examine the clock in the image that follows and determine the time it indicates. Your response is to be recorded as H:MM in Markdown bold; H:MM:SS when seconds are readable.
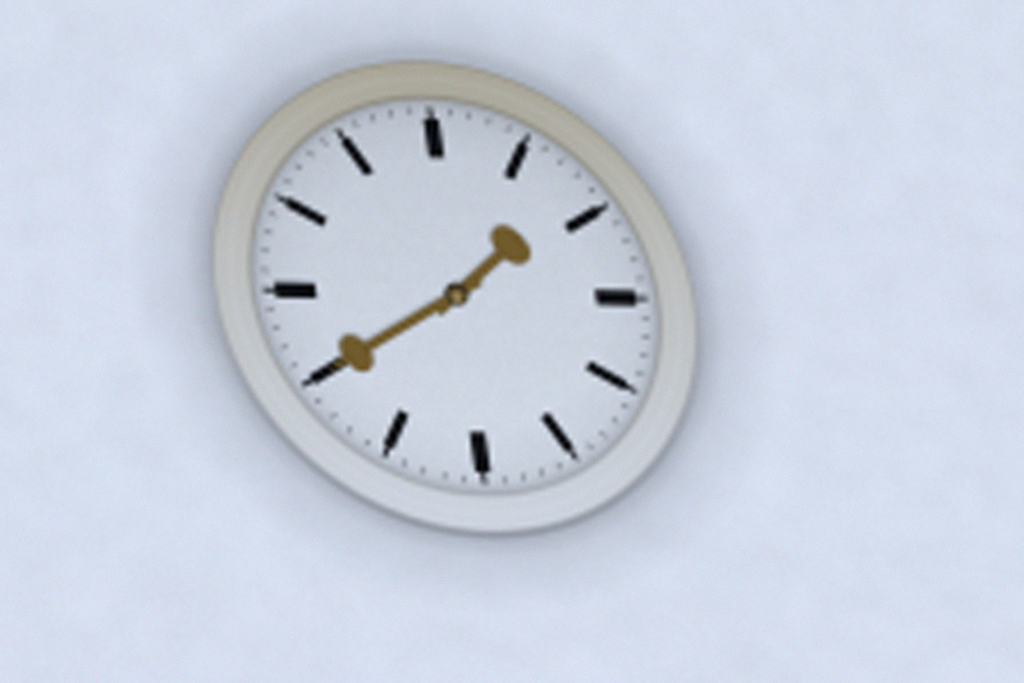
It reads **1:40**
